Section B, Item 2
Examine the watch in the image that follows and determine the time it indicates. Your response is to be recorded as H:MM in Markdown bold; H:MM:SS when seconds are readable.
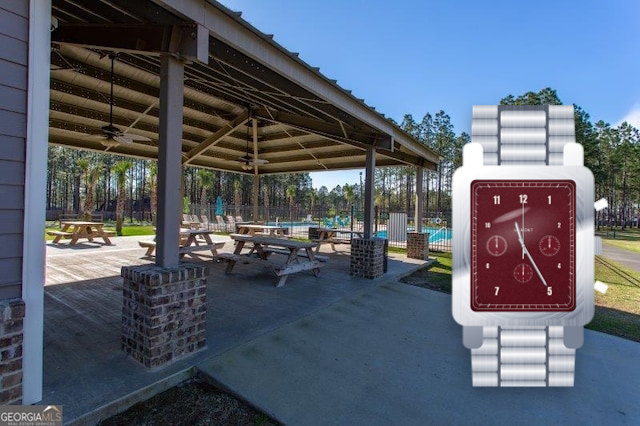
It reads **11:25**
